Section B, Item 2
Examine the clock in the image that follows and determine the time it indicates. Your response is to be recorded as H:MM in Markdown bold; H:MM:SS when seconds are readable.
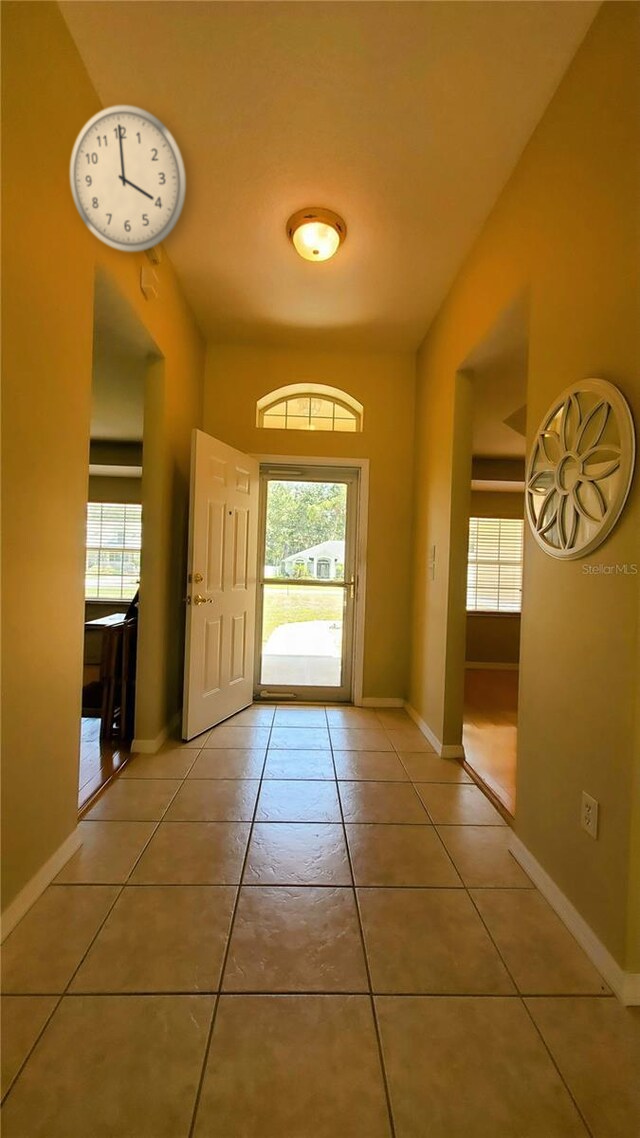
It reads **4:00**
